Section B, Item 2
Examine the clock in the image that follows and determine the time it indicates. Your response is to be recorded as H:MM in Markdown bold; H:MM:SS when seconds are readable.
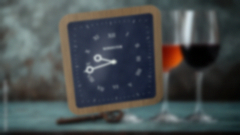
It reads **9:43**
